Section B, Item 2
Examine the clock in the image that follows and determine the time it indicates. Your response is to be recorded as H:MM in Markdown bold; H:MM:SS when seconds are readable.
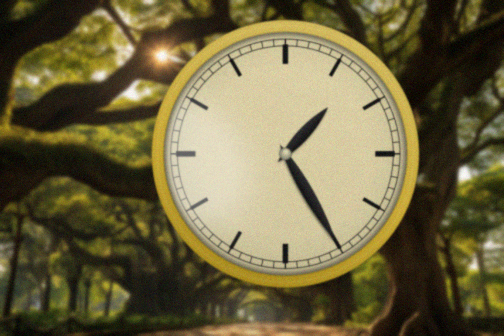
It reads **1:25**
